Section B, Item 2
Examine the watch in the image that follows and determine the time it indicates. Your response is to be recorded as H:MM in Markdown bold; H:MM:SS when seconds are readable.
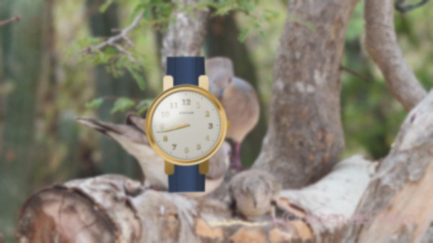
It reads **8:43**
